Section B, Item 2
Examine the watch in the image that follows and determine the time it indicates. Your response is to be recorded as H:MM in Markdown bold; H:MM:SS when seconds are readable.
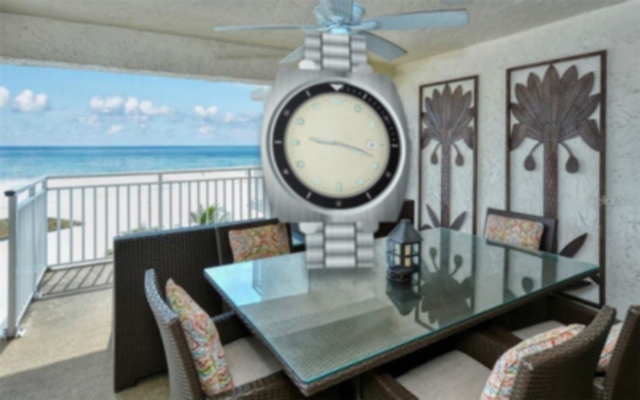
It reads **9:18**
